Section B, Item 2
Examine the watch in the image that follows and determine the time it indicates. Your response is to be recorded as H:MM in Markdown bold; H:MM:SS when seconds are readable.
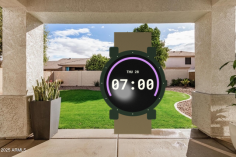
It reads **7:00**
